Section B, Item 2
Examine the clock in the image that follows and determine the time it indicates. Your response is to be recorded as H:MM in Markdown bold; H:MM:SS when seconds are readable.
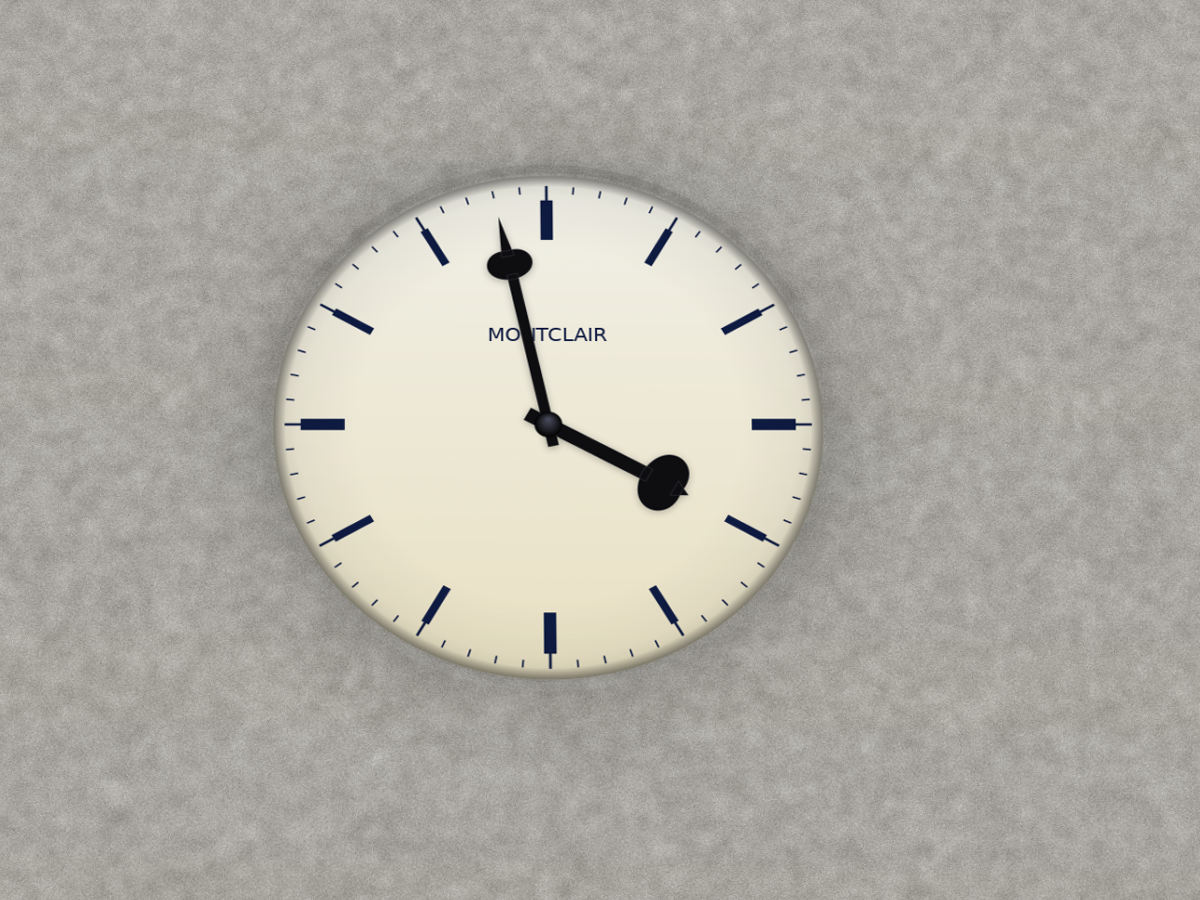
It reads **3:58**
